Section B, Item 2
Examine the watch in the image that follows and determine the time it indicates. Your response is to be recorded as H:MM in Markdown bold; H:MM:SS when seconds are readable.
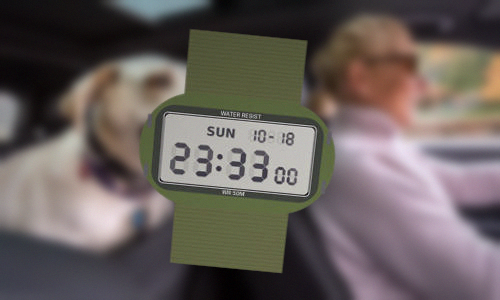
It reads **23:33:00**
